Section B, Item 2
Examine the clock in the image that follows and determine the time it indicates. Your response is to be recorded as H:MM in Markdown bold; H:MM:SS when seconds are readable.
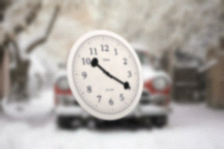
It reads **10:20**
